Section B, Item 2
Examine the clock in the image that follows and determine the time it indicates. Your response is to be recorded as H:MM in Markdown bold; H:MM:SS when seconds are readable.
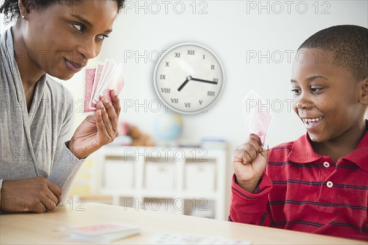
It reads **7:16**
